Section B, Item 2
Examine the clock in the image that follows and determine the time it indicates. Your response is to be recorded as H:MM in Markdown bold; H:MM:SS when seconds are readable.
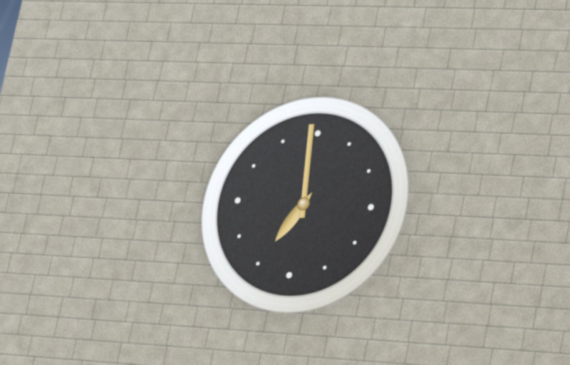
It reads **6:59**
